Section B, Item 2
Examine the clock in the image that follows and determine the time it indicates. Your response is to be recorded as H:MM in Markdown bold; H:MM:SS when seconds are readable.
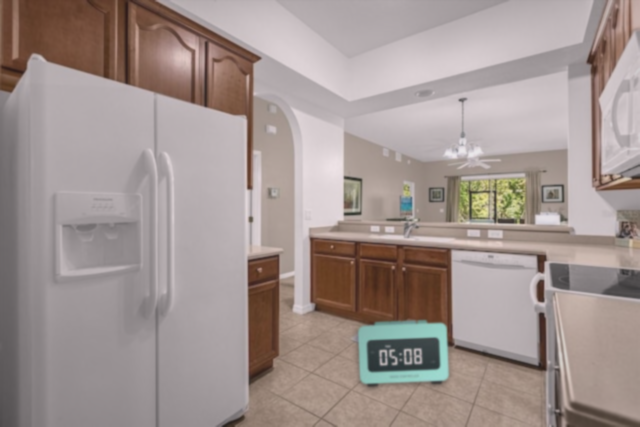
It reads **5:08**
